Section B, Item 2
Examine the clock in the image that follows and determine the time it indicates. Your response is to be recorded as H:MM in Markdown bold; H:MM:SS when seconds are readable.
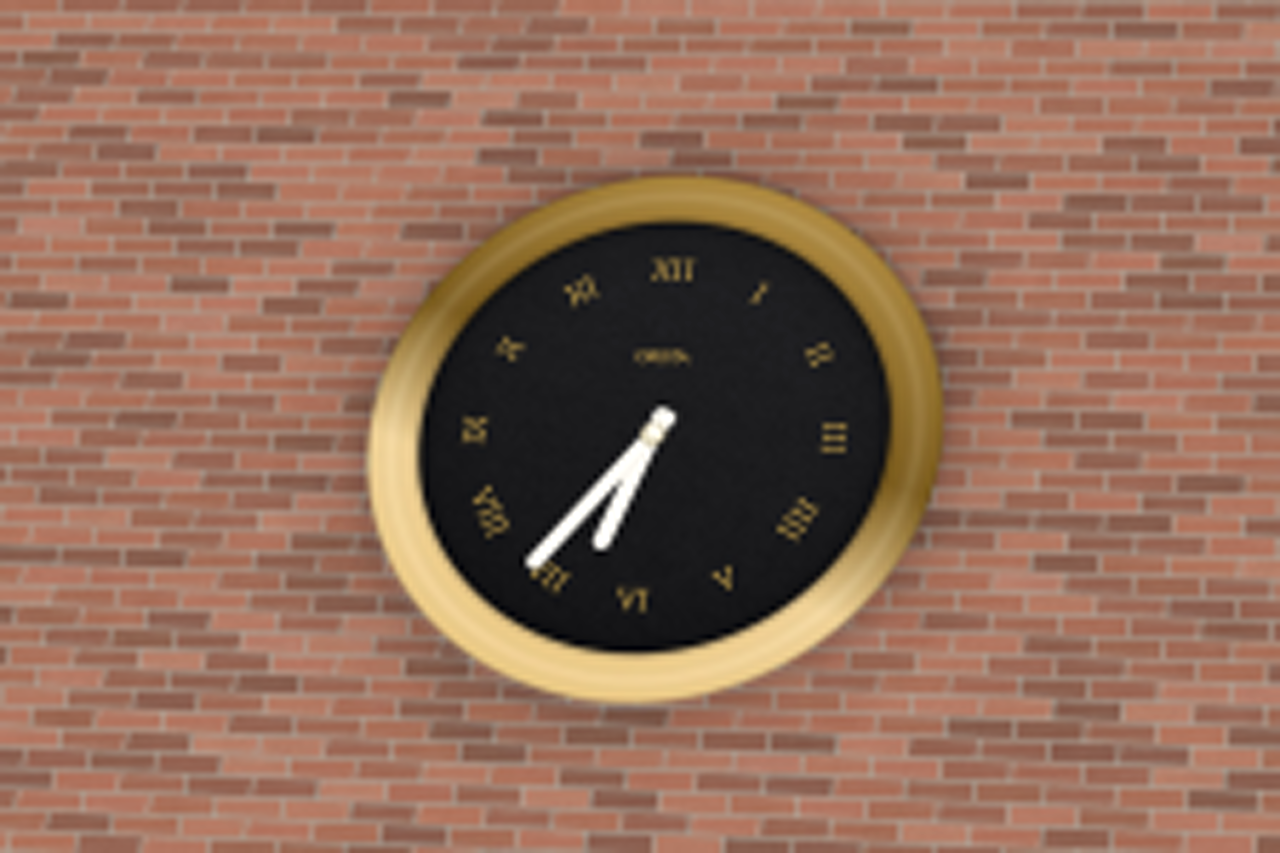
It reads **6:36**
